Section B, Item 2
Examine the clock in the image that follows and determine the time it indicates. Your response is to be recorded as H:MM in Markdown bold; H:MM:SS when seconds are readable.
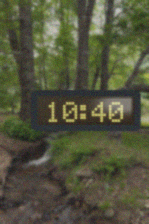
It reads **10:40**
